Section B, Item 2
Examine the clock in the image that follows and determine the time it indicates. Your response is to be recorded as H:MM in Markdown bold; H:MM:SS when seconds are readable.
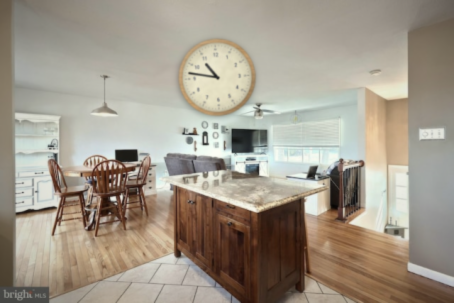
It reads **10:47**
